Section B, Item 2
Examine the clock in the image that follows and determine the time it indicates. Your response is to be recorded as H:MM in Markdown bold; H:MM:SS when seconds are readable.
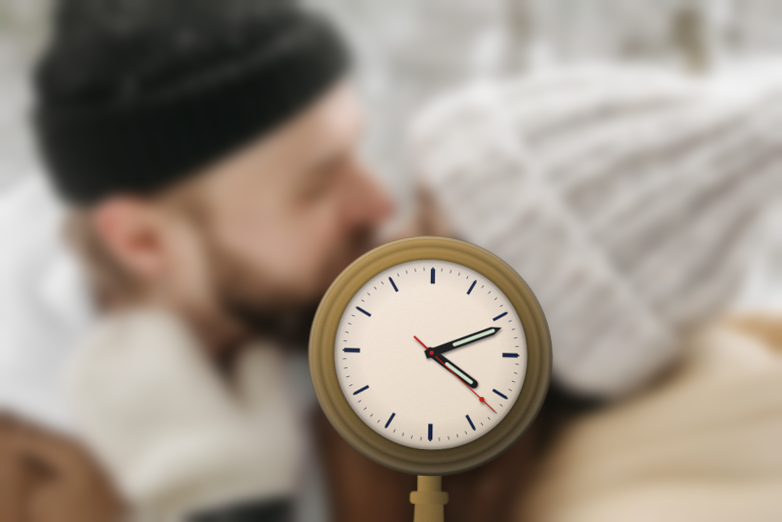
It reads **4:11:22**
